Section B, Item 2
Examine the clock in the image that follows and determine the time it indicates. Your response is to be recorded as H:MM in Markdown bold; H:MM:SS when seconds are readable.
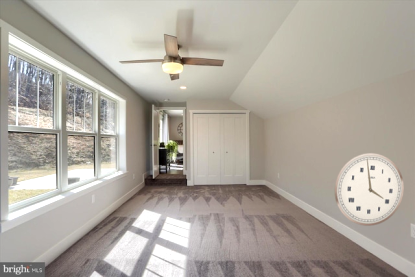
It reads **3:58**
